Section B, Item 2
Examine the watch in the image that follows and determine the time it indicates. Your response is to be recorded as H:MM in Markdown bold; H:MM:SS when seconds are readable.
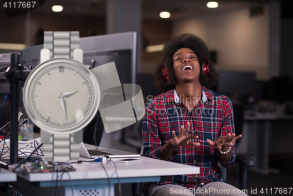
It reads **2:28**
